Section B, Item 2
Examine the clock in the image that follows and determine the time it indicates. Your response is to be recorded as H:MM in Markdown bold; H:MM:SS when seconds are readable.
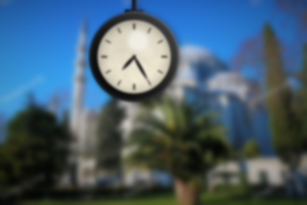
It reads **7:25**
